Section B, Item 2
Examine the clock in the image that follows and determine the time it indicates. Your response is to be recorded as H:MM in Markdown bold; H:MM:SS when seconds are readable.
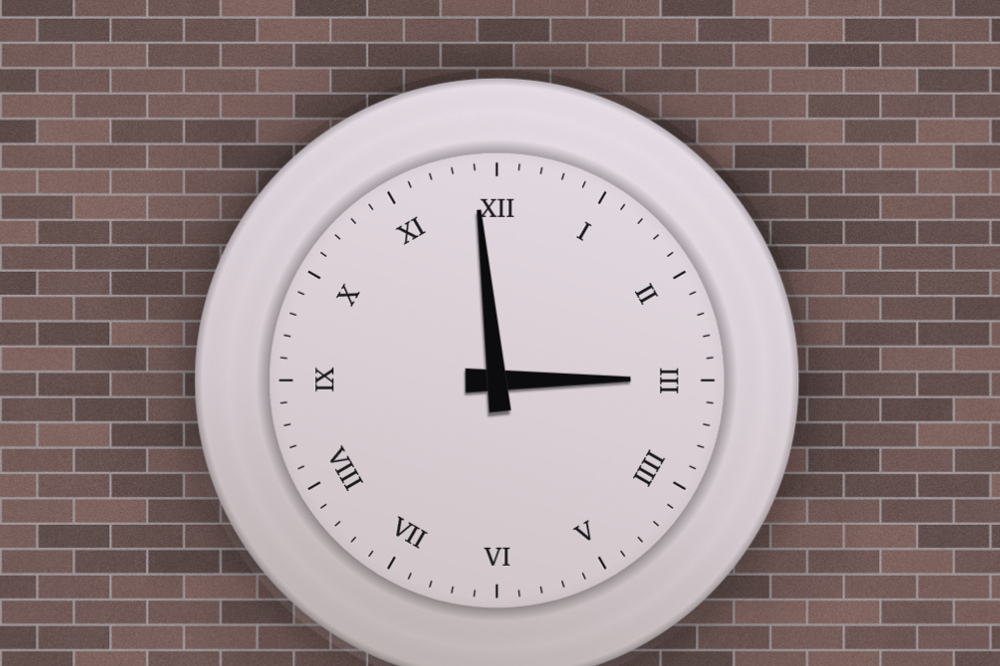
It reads **2:59**
